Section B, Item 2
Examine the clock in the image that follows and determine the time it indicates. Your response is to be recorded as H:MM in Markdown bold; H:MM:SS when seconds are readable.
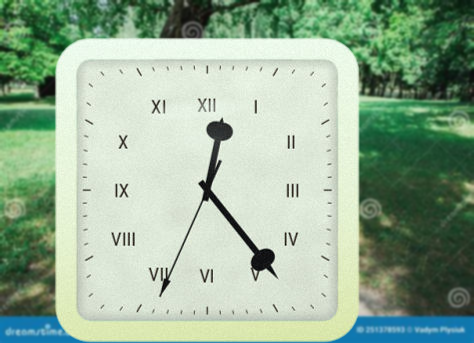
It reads **12:23:34**
